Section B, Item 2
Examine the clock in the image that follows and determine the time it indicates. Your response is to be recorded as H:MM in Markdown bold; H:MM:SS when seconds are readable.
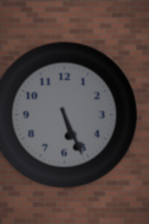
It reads **5:26**
